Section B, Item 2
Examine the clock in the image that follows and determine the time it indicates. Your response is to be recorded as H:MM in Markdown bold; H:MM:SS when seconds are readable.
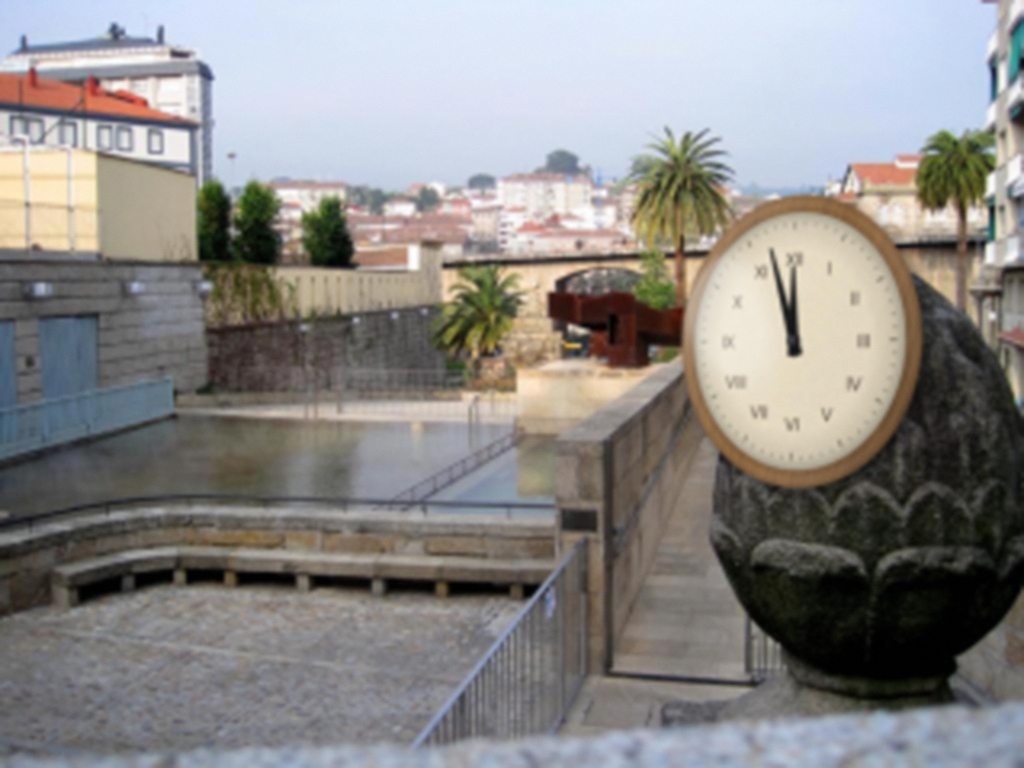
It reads **11:57**
